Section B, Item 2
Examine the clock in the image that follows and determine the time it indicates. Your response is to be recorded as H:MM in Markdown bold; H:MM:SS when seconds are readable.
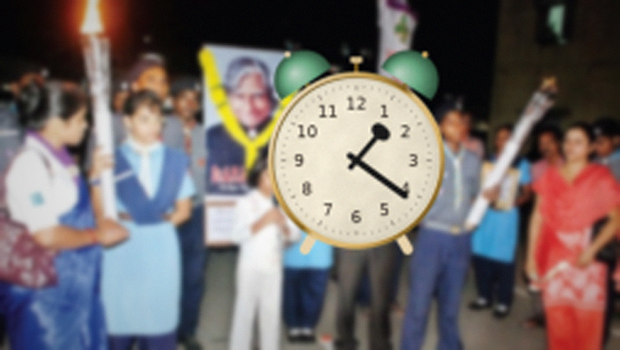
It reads **1:21**
